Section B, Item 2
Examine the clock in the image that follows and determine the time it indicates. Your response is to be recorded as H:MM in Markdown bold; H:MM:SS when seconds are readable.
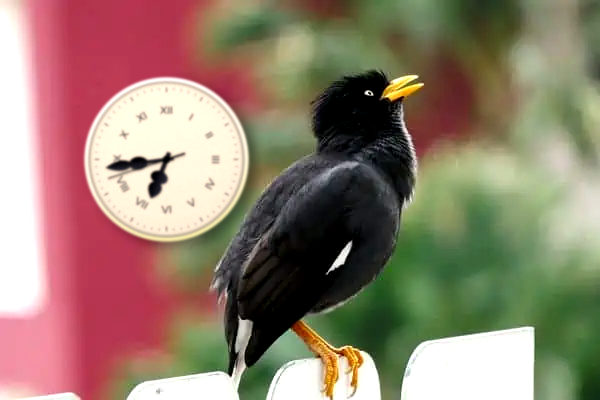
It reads **6:43:42**
